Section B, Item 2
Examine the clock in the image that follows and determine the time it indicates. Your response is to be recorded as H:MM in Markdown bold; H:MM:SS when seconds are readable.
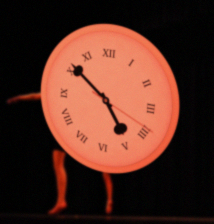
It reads **4:51:19**
